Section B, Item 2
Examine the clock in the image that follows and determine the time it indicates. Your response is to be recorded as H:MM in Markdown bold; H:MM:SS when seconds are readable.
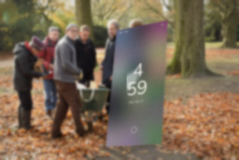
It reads **4:59**
